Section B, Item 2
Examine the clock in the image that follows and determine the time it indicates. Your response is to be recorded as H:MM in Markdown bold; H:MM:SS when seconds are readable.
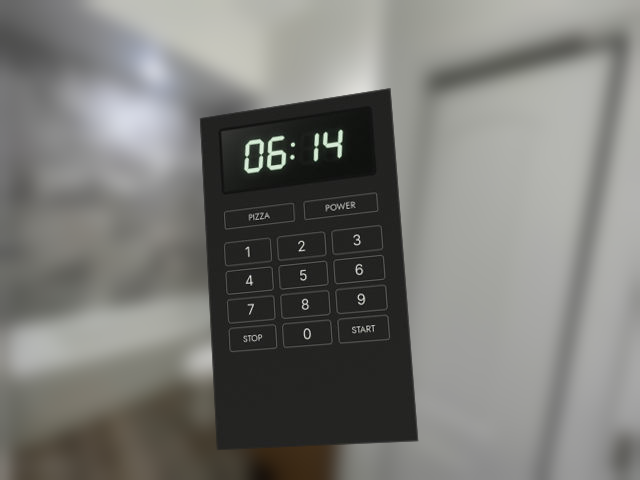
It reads **6:14**
